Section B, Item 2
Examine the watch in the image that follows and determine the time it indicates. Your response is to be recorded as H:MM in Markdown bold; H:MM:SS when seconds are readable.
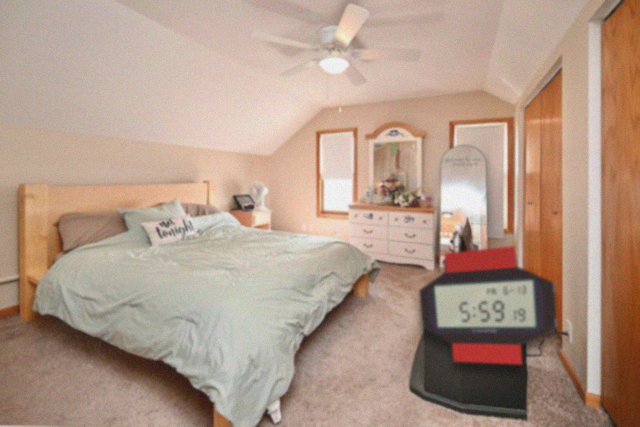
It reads **5:59:19**
